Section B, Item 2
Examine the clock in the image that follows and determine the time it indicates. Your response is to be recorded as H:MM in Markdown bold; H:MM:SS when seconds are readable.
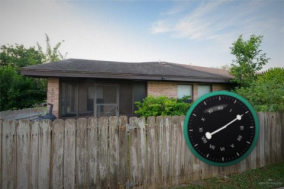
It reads **8:10**
